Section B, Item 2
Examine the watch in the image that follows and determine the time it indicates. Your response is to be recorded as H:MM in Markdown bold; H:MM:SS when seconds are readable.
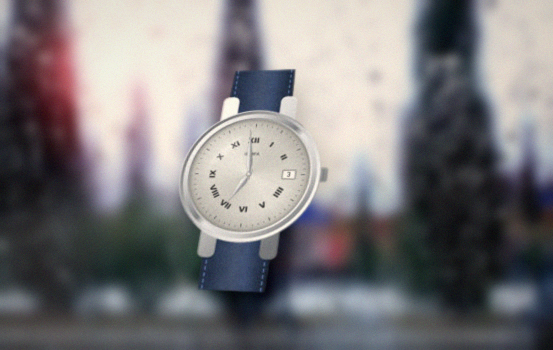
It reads **6:59**
